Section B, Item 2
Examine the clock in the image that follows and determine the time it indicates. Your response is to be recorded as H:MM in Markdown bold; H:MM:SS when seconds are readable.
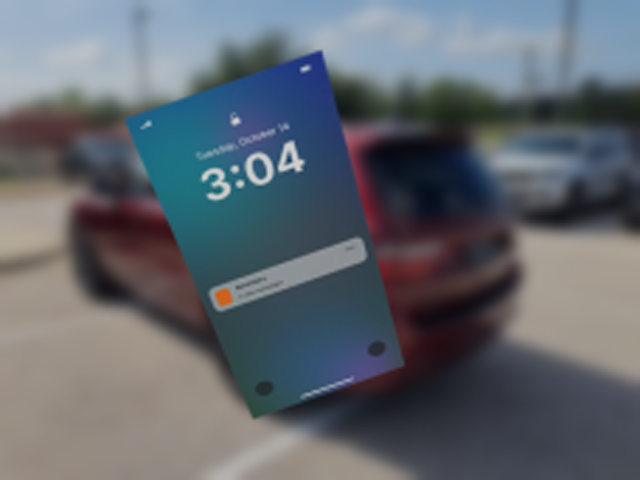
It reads **3:04**
